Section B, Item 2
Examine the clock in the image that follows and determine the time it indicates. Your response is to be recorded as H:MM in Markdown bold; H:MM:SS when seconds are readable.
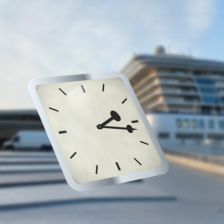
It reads **2:17**
